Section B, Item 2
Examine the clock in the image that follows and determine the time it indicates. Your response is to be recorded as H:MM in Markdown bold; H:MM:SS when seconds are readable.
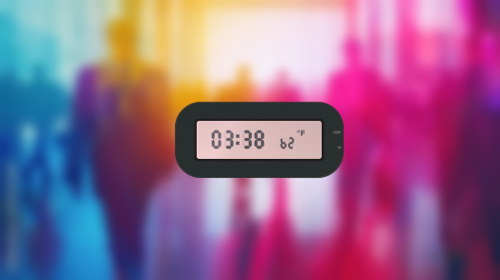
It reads **3:38**
